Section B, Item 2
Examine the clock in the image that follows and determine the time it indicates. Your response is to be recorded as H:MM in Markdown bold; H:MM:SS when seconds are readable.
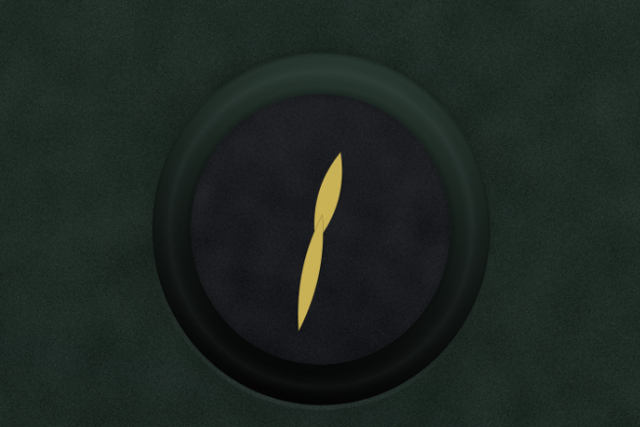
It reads **12:32**
